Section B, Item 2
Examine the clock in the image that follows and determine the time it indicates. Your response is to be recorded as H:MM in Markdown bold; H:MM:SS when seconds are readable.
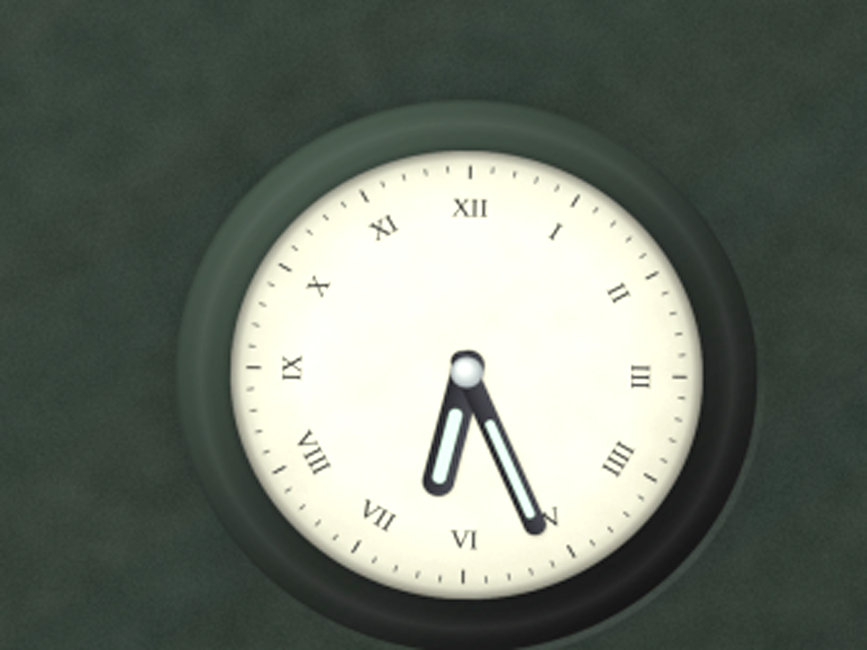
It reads **6:26**
